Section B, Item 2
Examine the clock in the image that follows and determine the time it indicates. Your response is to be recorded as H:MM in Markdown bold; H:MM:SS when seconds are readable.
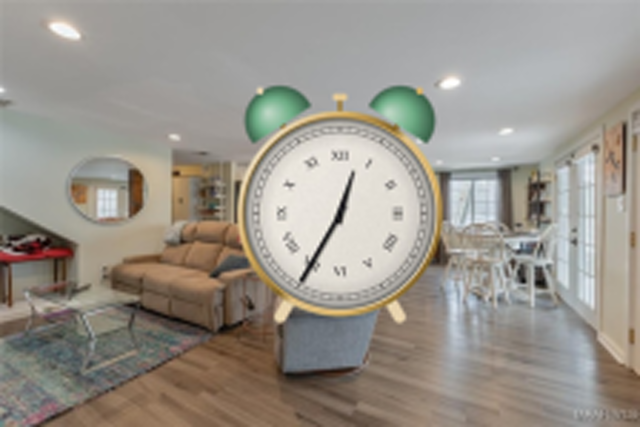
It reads **12:35**
